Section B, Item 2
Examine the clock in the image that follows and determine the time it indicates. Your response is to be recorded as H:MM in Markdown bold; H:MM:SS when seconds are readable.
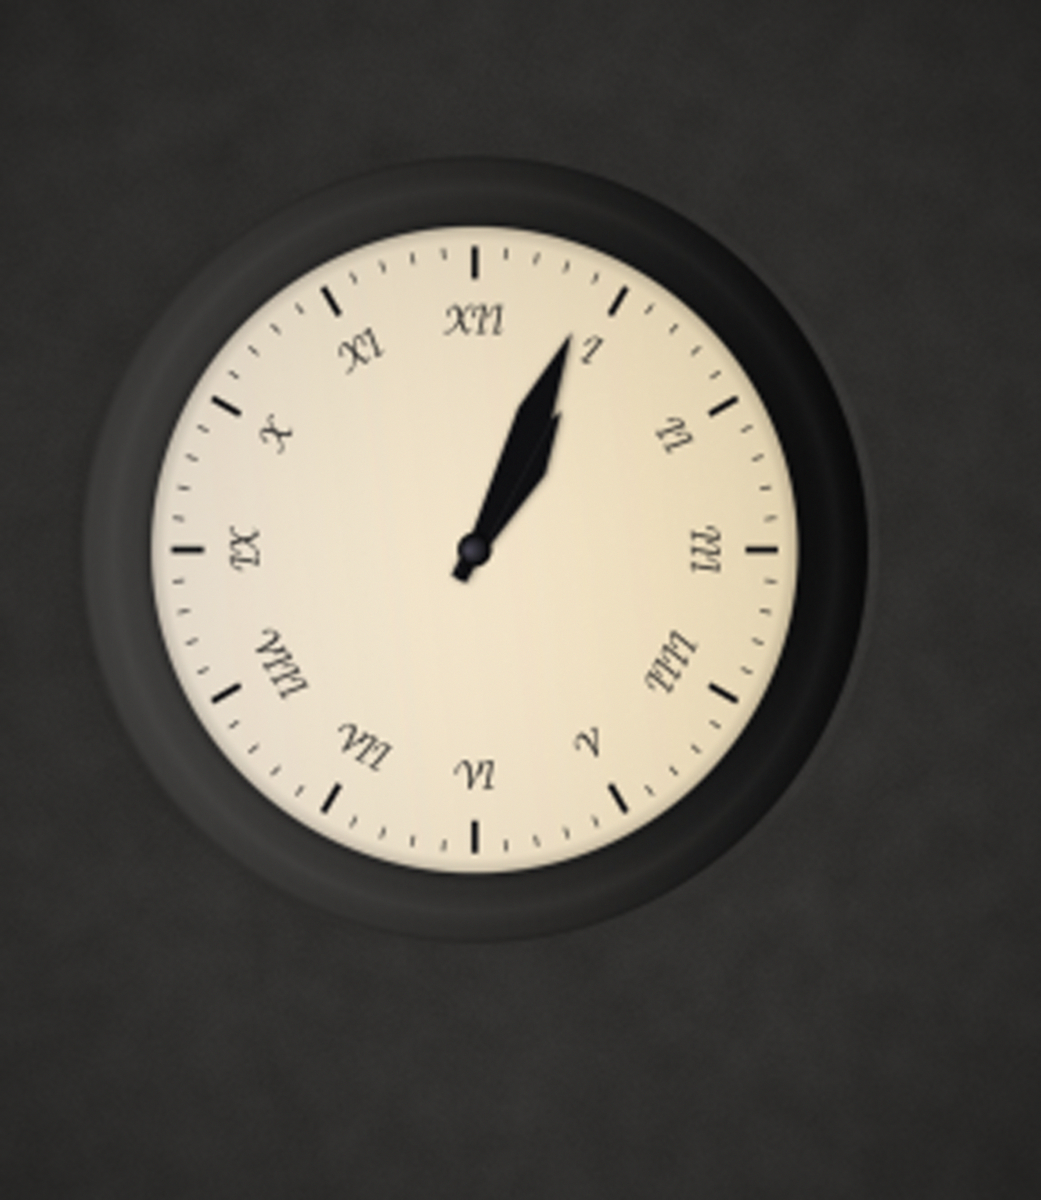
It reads **1:04**
